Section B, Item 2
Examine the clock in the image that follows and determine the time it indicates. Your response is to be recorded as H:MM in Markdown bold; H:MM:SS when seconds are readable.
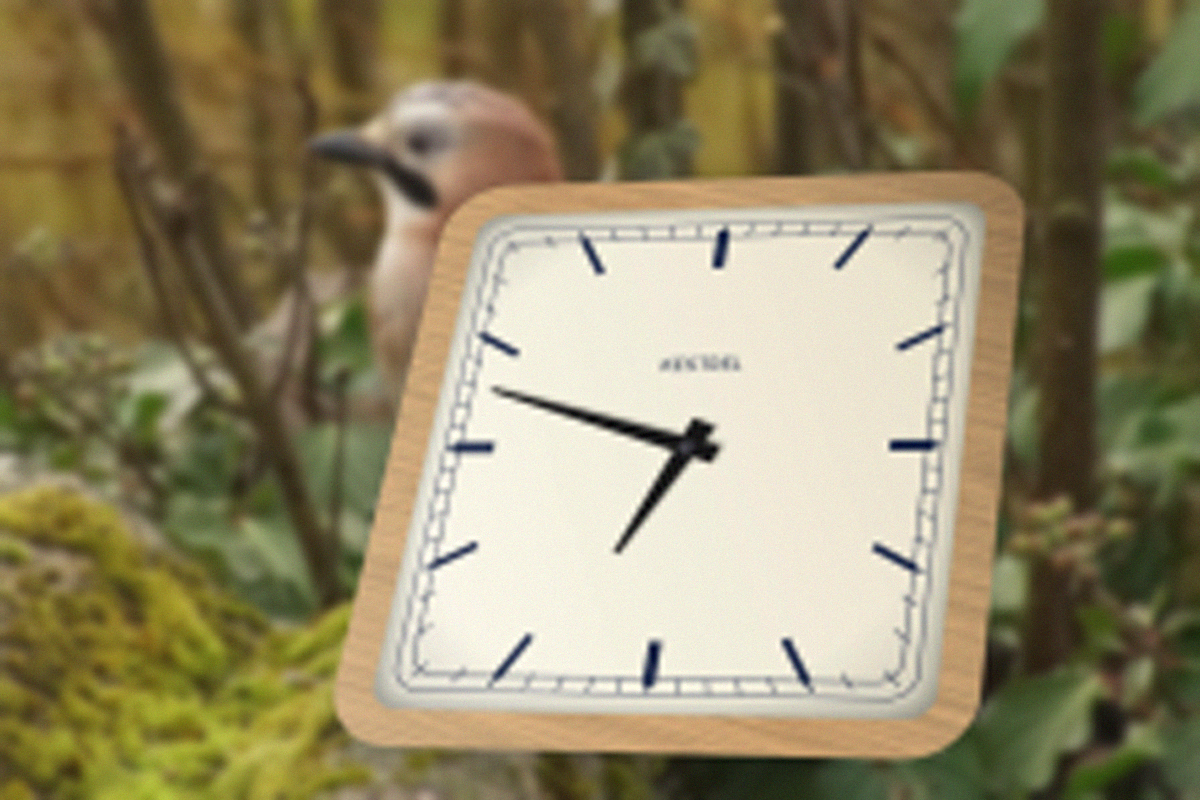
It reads **6:48**
